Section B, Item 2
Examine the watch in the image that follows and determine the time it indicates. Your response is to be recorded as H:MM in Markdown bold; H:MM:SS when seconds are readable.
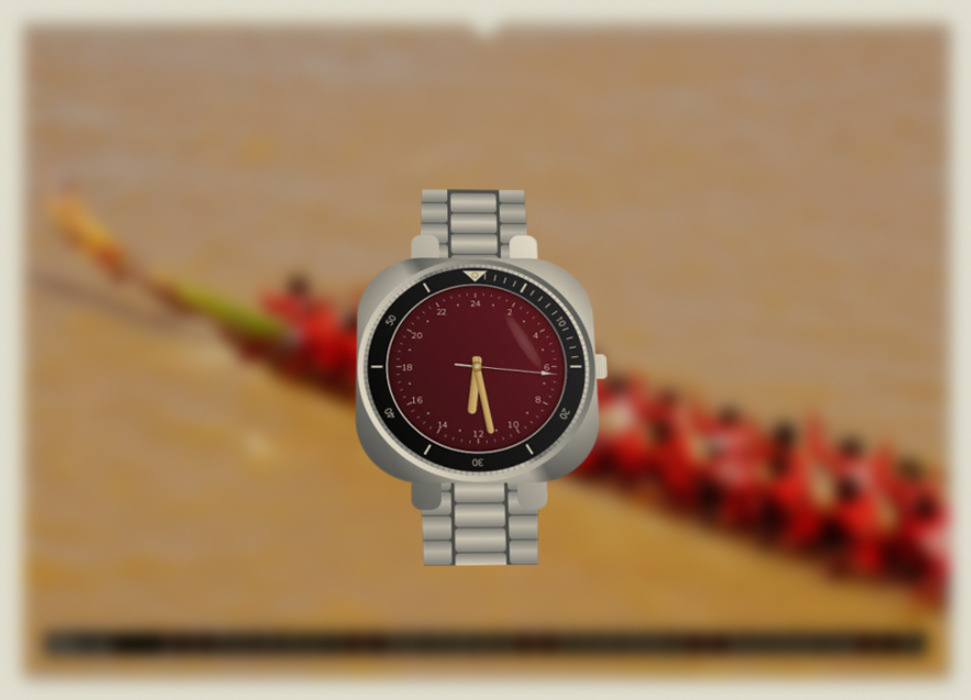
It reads **12:28:16**
